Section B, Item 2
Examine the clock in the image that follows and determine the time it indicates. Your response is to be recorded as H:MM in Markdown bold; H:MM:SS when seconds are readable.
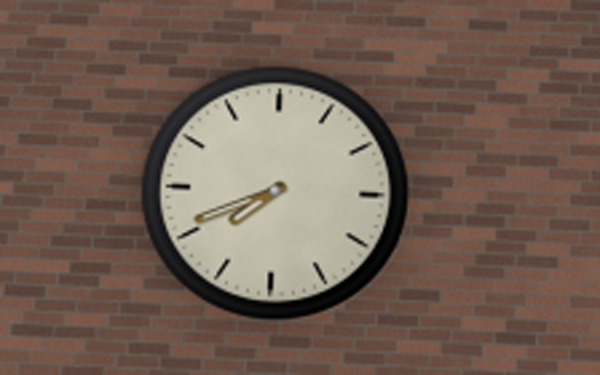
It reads **7:41**
